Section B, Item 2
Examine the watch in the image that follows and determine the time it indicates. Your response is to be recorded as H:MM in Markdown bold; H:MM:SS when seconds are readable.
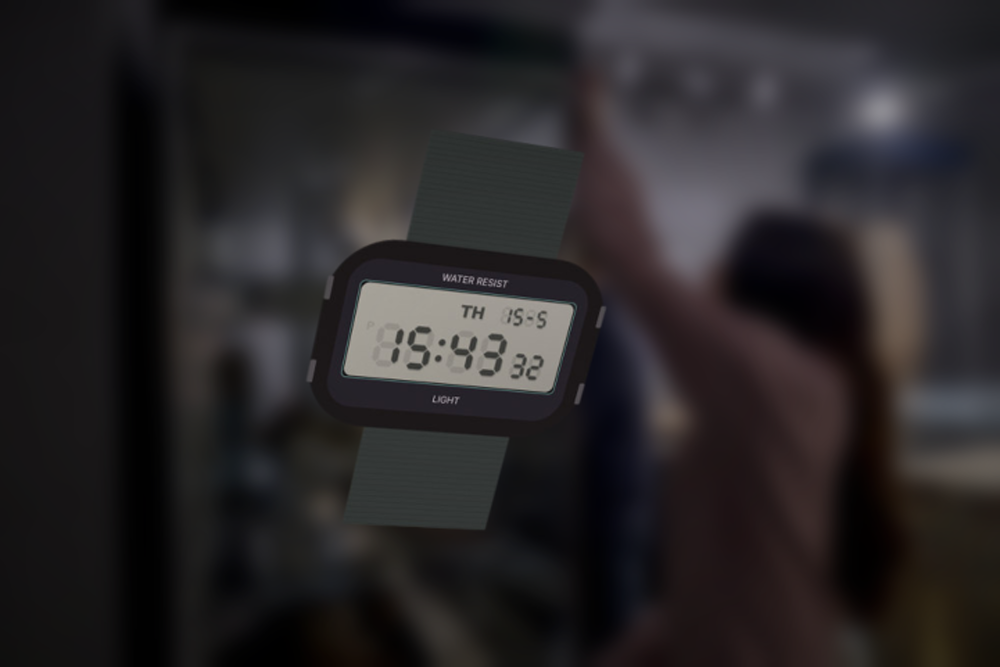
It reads **15:43:32**
